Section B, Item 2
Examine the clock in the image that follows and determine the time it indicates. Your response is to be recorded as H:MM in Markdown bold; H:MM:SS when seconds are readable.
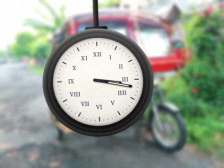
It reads **3:17**
